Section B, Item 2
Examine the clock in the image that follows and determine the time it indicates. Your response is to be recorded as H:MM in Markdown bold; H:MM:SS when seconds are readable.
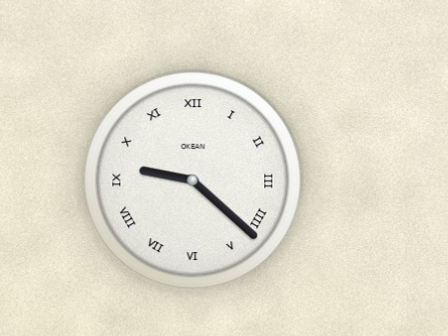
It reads **9:22**
